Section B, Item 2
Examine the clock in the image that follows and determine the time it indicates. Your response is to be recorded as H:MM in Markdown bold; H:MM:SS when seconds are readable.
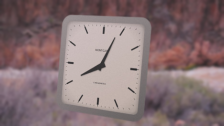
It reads **8:04**
